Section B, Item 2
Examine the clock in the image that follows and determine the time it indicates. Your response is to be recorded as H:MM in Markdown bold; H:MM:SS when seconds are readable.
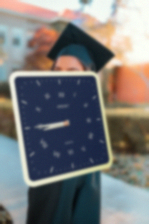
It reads **8:45**
